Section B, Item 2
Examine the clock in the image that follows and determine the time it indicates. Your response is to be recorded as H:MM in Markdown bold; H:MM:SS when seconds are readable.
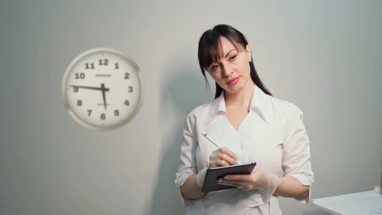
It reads **5:46**
